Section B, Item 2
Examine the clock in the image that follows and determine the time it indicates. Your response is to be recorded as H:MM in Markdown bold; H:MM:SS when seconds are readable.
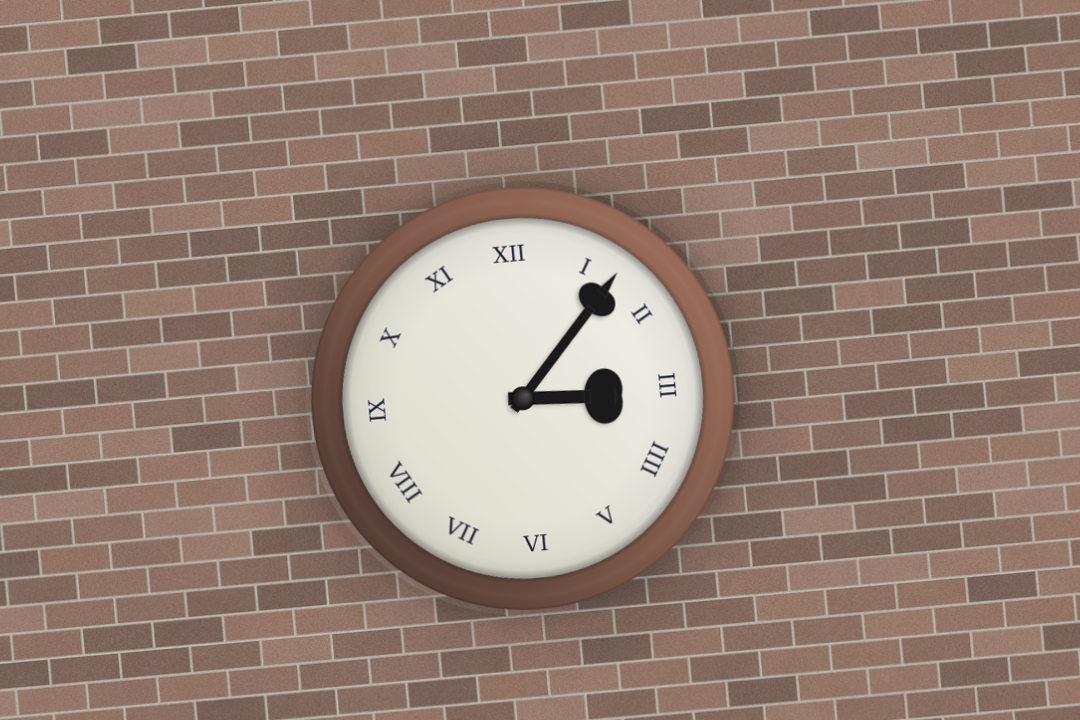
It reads **3:07**
